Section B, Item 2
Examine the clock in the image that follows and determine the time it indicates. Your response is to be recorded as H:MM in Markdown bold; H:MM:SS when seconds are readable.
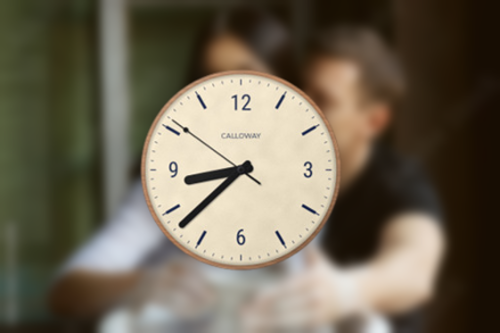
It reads **8:37:51**
